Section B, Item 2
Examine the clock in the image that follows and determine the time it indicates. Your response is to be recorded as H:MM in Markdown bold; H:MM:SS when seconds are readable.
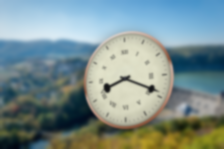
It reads **8:19**
